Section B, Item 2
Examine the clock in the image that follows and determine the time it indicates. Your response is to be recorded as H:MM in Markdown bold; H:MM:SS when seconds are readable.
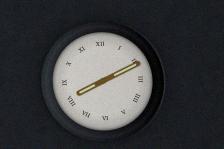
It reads **8:11**
